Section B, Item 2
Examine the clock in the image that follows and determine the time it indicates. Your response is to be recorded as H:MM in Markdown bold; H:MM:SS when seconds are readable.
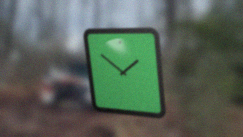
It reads **1:51**
